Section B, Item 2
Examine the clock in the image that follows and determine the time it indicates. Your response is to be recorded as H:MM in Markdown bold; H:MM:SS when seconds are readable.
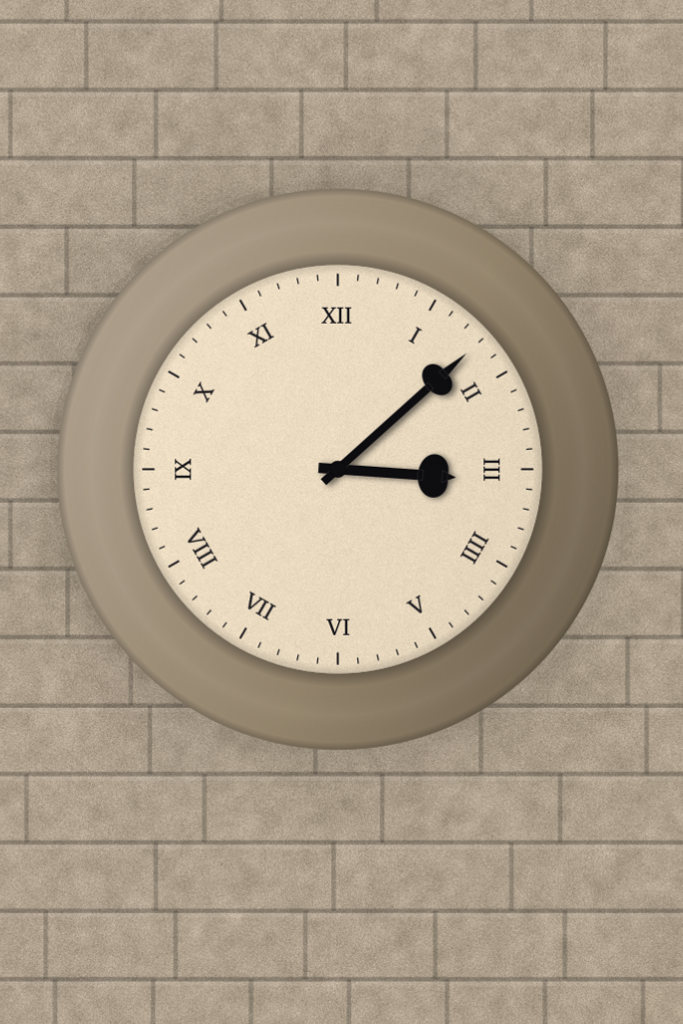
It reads **3:08**
